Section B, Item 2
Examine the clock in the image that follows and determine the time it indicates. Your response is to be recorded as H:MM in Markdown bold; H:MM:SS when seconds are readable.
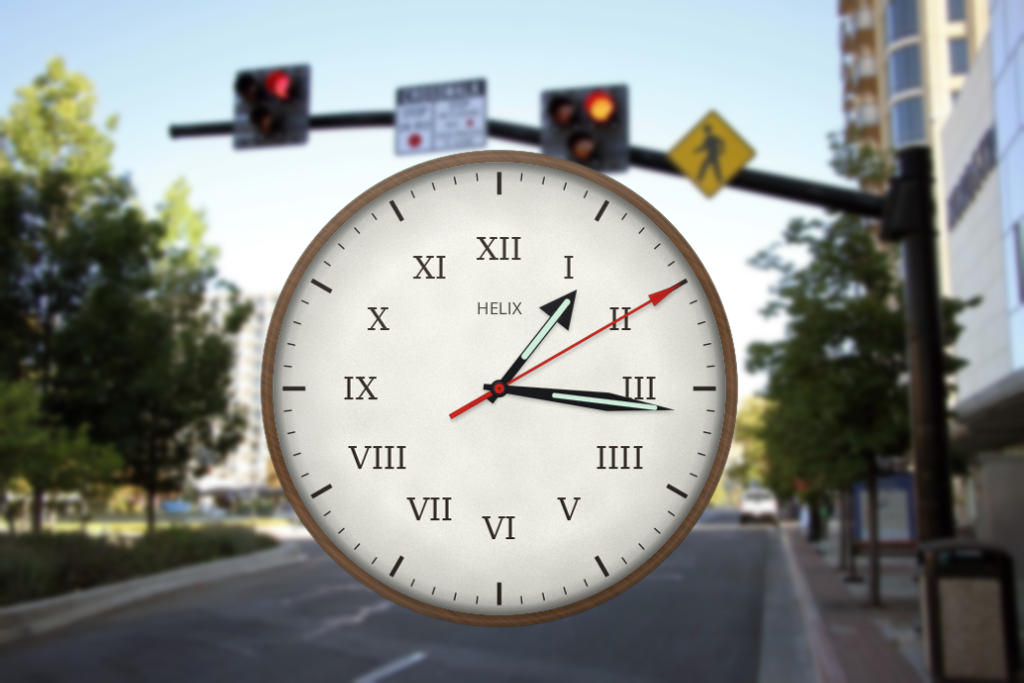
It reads **1:16:10**
